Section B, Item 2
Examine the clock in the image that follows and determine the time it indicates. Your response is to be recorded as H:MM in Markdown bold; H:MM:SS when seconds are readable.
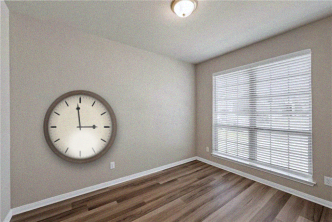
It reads **2:59**
